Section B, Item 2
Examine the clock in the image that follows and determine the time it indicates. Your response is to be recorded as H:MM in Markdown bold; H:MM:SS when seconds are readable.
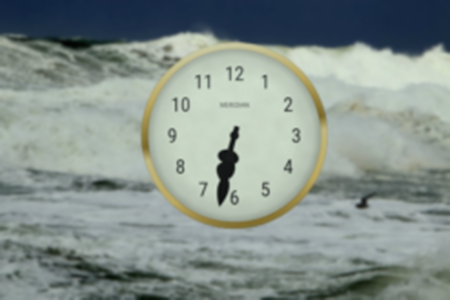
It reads **6:32**
